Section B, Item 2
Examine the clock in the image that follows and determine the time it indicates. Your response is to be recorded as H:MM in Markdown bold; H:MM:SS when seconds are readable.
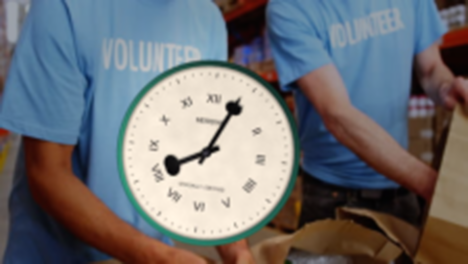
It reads **8:04**
